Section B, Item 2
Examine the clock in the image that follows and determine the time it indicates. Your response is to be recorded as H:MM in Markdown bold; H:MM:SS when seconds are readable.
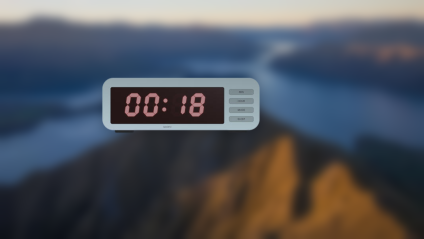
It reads **0:18**
